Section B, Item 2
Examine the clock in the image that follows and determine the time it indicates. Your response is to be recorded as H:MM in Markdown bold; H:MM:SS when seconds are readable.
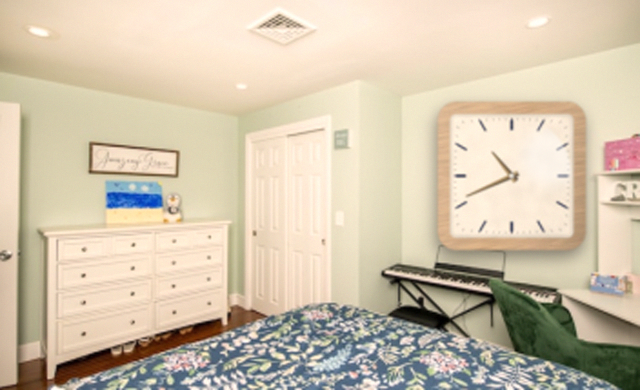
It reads **10:41**
